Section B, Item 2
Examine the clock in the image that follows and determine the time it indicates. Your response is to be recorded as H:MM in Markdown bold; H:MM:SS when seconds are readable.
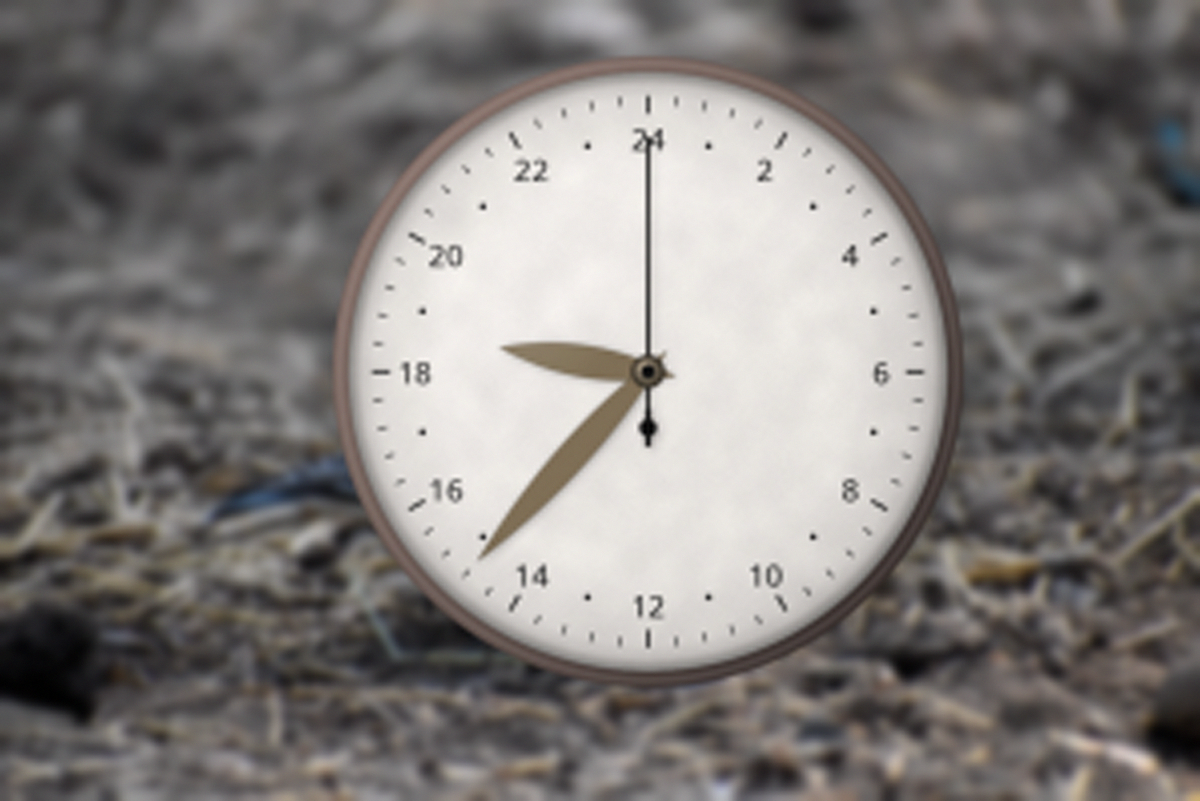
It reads **18:37:00**
